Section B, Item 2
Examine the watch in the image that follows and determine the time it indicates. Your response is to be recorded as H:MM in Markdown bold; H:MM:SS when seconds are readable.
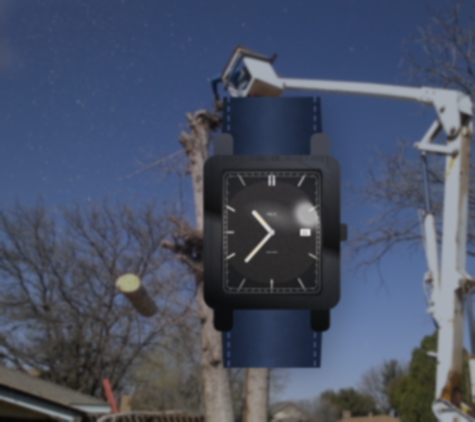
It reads **10:37**
